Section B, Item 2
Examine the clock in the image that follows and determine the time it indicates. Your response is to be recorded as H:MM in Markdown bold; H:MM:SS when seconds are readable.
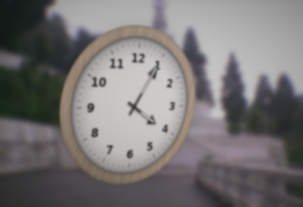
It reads **4:05**
